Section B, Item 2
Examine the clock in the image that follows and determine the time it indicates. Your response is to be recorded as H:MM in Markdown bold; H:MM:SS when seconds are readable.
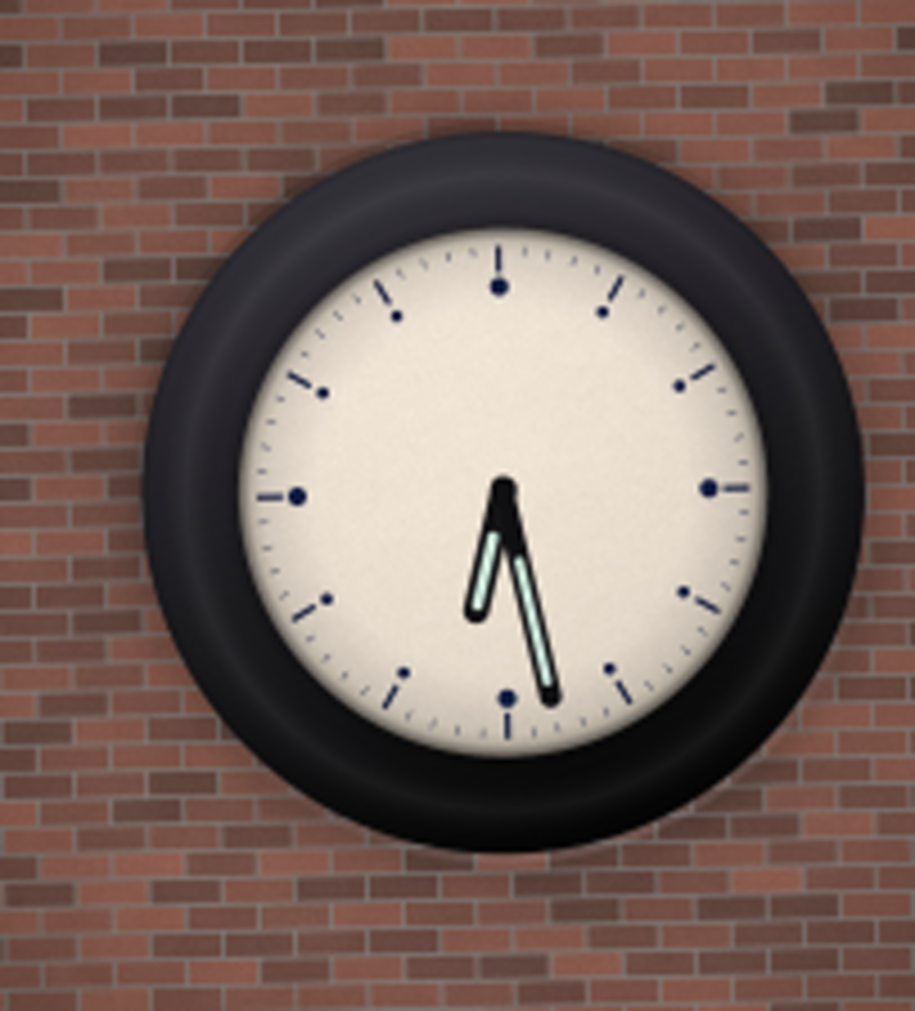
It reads **6:28**
